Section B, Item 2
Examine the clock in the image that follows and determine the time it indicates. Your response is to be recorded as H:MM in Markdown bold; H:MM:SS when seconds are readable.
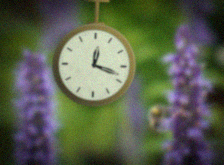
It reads **12:18**
